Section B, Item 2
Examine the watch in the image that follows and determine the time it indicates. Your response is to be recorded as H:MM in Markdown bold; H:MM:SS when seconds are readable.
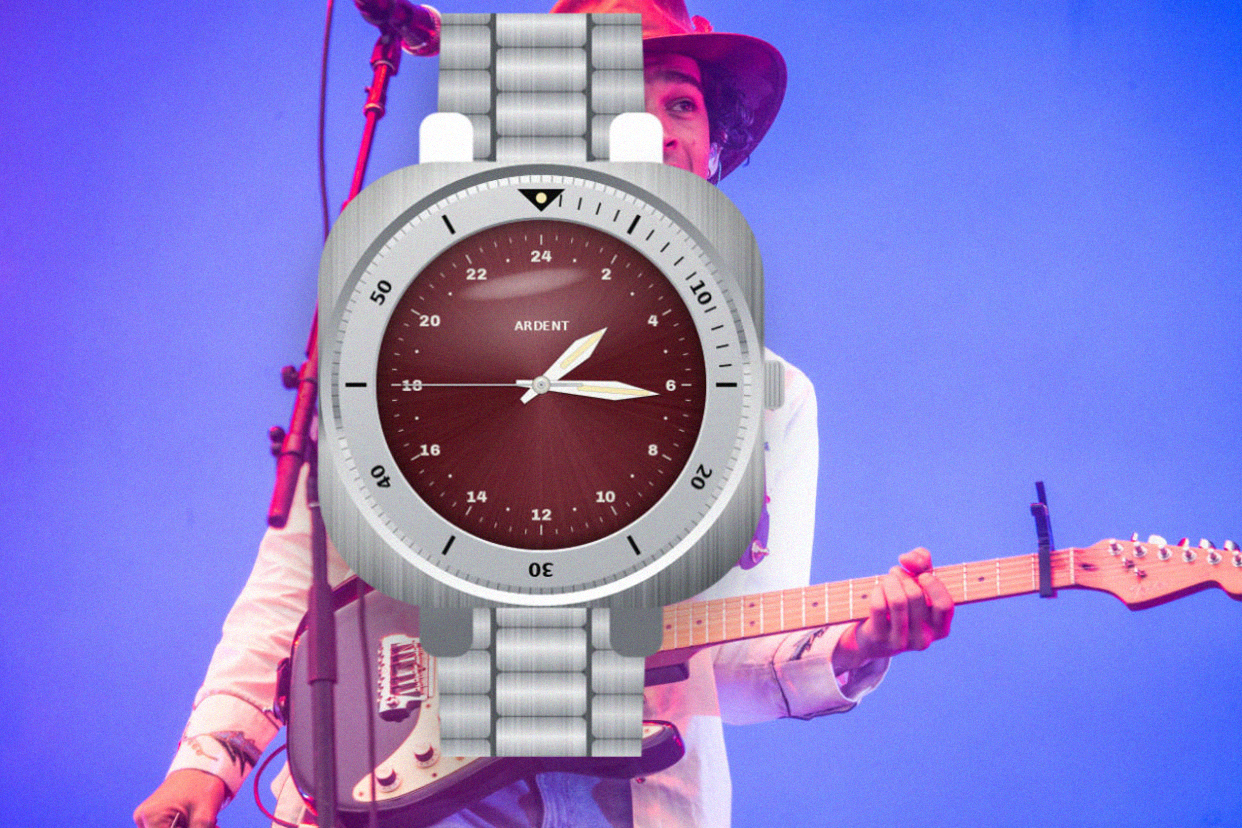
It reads **3:15:45**
